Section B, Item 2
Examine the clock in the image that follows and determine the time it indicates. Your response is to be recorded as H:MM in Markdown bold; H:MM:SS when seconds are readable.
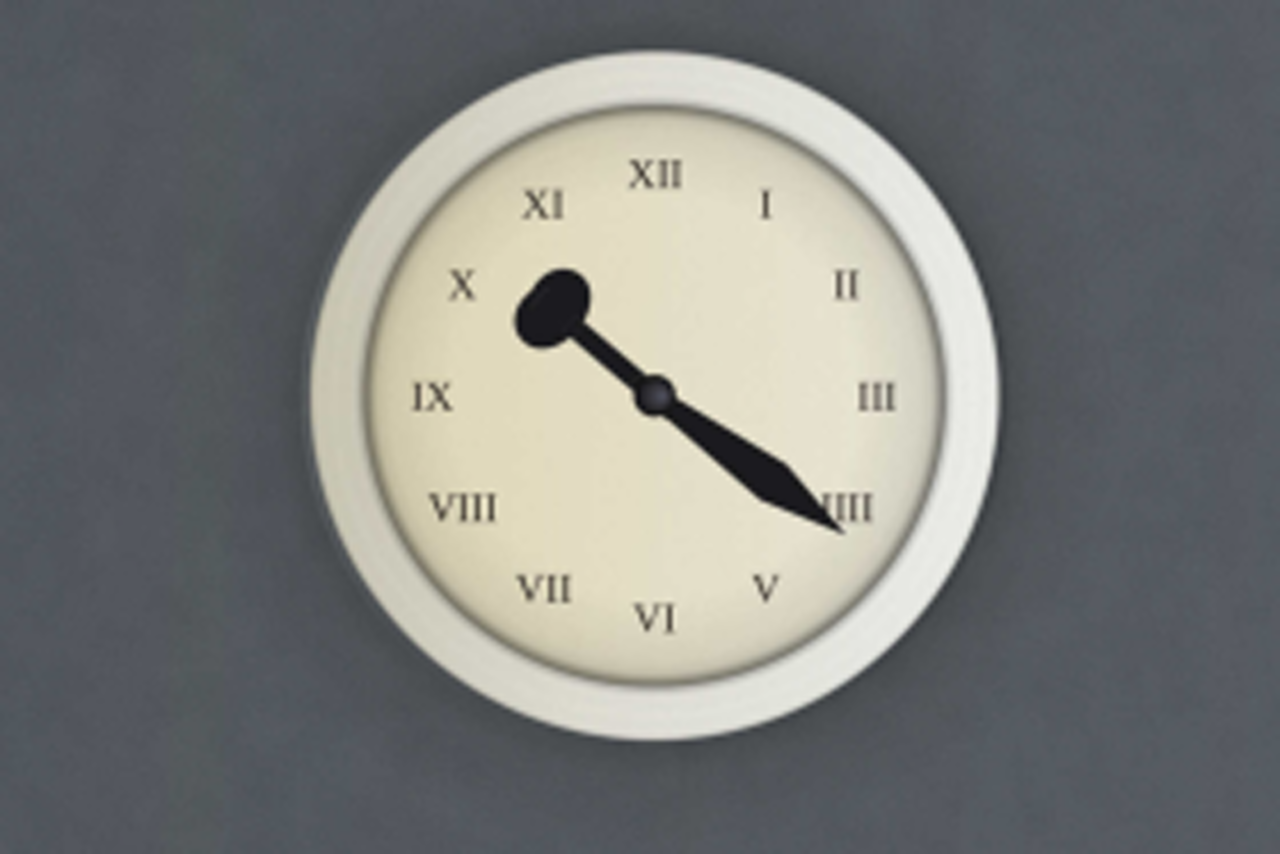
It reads **10:21**
